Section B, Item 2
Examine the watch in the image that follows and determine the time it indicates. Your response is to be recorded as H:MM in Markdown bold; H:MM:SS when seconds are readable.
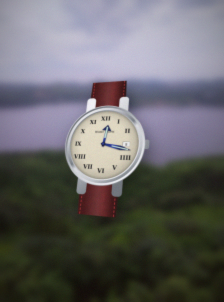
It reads **12:17**
